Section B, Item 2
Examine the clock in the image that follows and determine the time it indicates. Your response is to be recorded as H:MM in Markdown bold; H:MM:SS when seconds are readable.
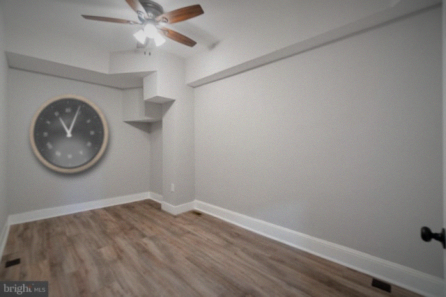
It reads **11:04**
